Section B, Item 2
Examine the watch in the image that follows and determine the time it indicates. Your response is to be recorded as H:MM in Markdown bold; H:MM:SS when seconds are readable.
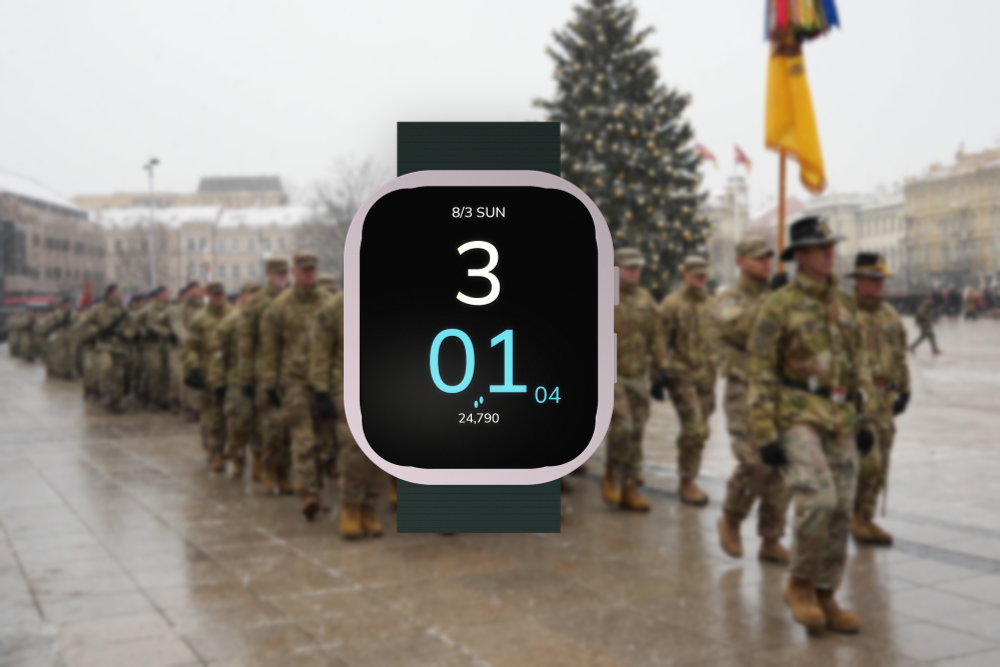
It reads **3:01:04**
